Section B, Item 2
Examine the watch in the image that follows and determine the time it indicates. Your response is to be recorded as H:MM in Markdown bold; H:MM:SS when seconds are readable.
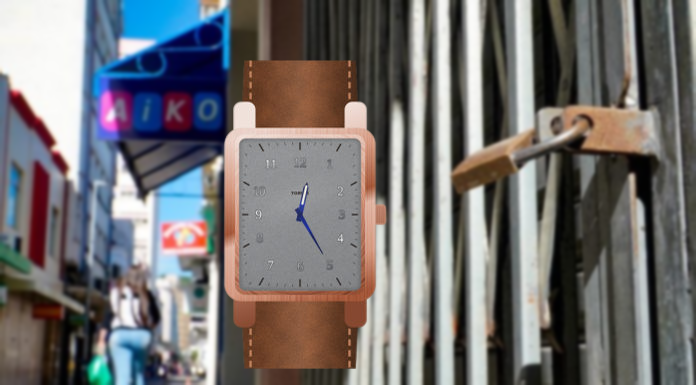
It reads **12:25**
